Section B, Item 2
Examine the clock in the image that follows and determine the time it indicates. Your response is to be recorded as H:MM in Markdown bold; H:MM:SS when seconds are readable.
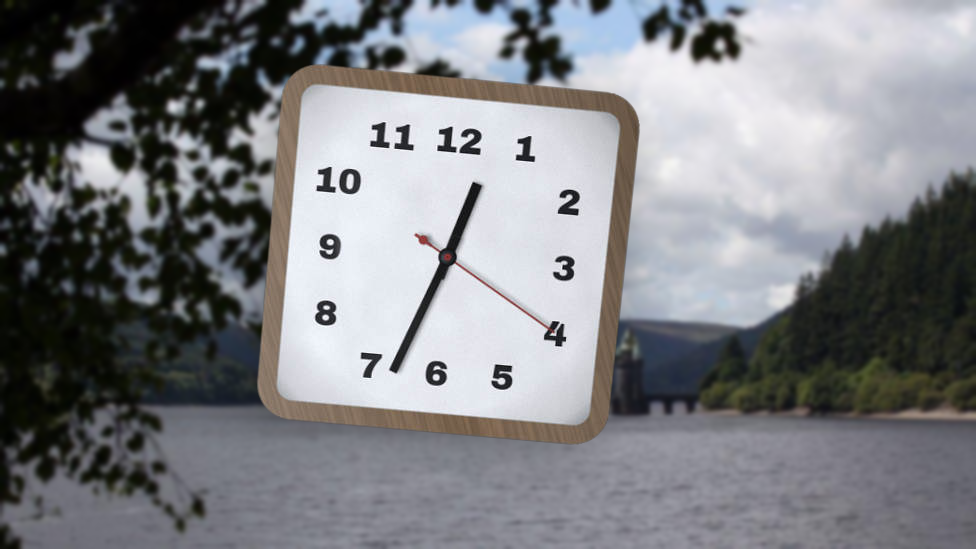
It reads **12:33:20**
